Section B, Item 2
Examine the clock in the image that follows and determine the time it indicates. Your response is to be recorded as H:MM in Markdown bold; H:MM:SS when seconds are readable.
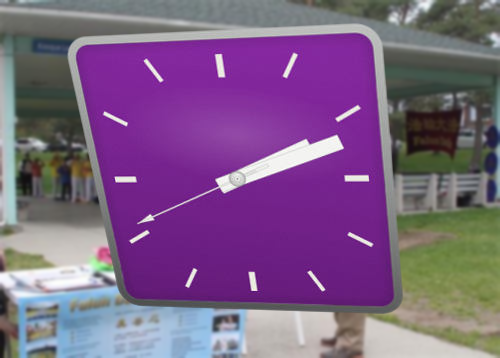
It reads **2:11:41**
